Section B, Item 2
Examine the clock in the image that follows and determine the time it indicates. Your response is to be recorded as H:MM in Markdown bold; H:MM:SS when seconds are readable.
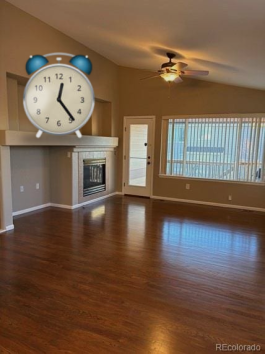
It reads **12:24**
